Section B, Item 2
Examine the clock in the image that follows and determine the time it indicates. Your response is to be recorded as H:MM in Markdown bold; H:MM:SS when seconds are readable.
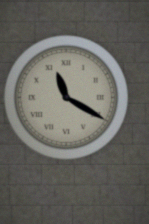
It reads **11:20**
